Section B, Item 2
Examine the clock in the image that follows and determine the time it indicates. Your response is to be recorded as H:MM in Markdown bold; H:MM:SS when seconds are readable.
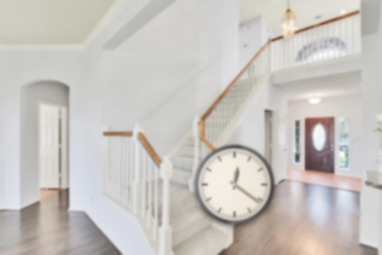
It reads **12:21**
